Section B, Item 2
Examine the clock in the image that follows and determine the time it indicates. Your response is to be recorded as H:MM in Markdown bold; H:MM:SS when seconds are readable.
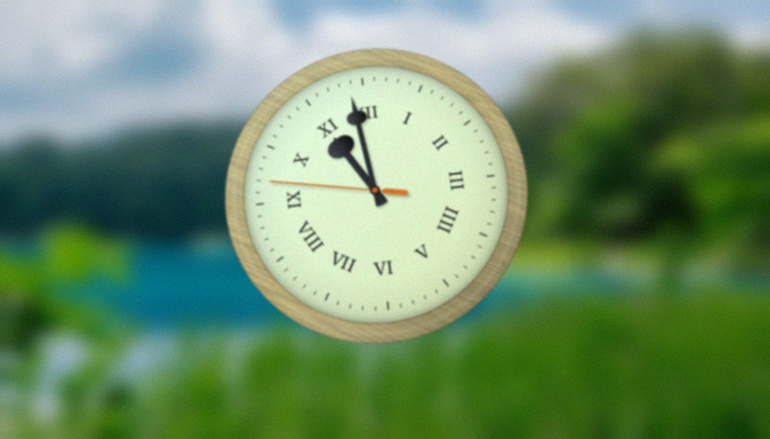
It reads **10:58:47**
